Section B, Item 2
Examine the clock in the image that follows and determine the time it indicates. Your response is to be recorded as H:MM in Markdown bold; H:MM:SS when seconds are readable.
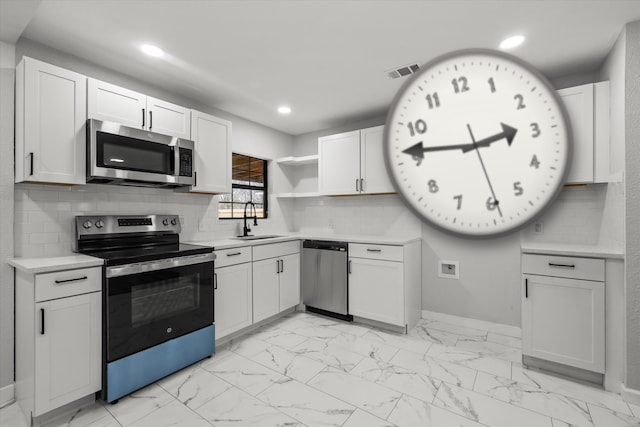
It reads **2:46:29**
